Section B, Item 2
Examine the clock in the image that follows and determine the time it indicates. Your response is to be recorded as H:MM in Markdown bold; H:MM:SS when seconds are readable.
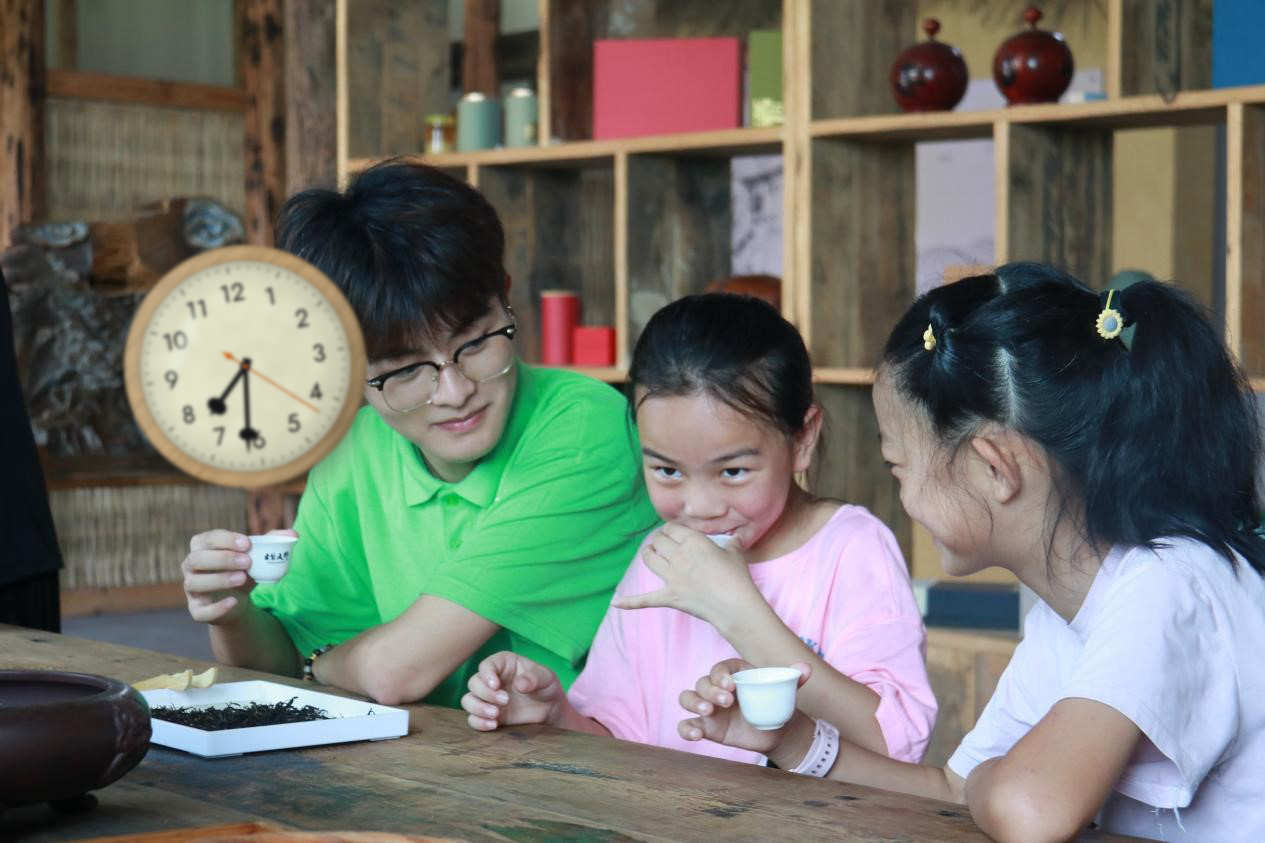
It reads **7:31:22**
